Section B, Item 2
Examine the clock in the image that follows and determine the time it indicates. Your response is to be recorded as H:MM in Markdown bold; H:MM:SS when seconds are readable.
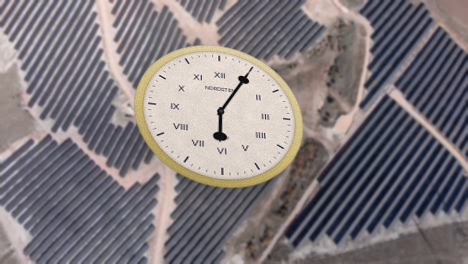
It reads **6:05**
